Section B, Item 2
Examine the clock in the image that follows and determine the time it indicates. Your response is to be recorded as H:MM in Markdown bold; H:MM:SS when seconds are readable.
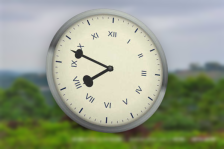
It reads **7:48**
